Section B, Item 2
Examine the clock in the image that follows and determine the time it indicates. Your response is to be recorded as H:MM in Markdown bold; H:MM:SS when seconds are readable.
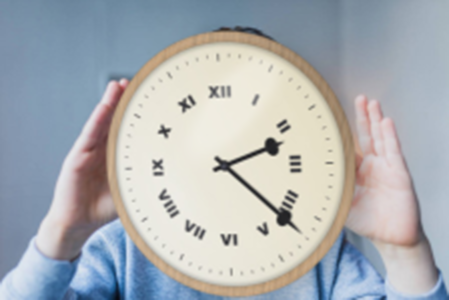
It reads **2:22**
